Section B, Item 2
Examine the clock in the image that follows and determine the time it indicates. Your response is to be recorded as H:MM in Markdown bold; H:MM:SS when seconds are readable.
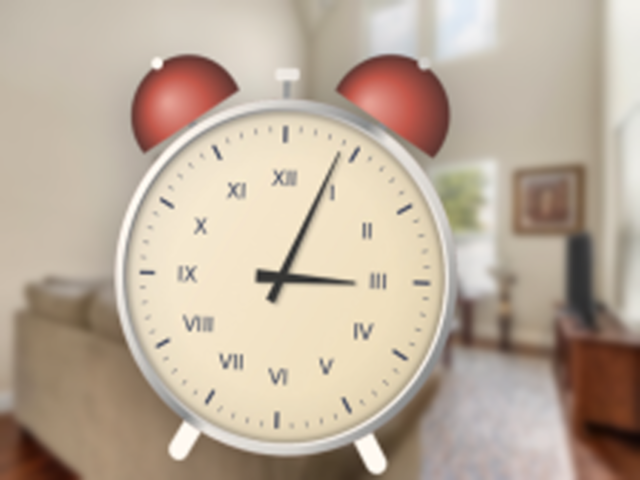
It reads **3:04**
